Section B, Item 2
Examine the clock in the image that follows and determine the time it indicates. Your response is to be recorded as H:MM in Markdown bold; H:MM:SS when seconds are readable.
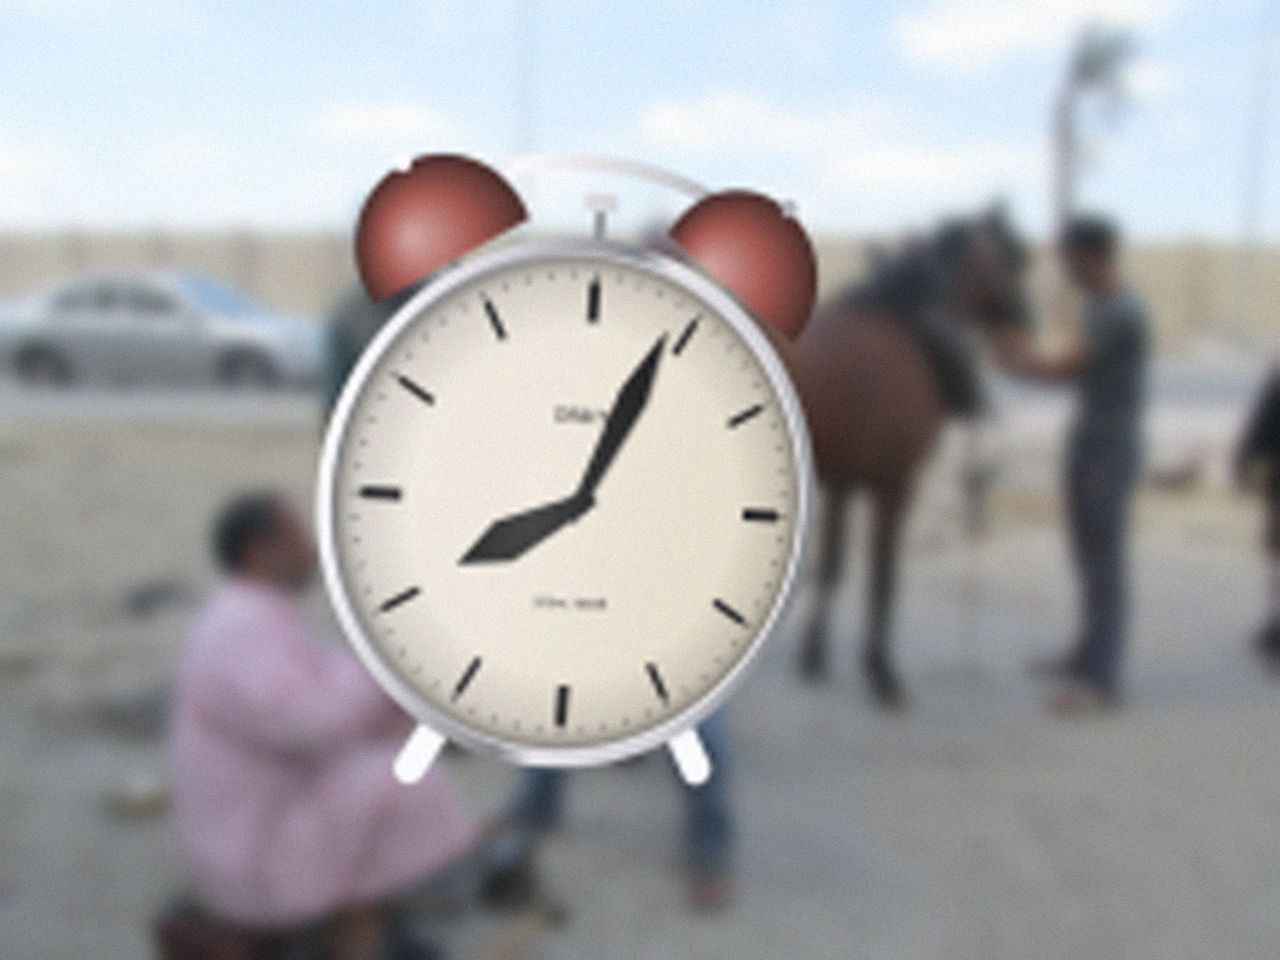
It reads **8:04**
